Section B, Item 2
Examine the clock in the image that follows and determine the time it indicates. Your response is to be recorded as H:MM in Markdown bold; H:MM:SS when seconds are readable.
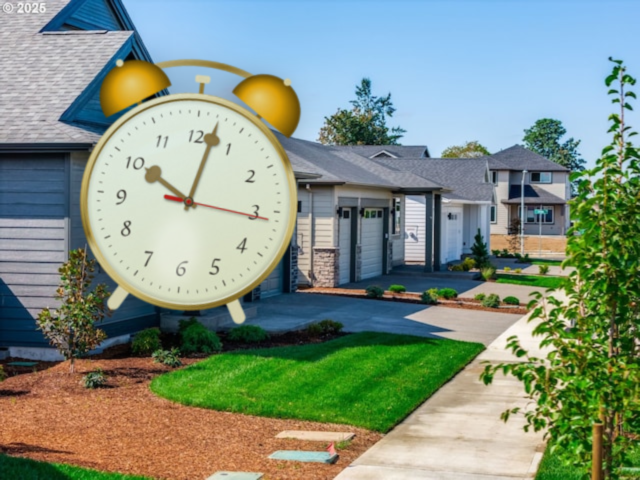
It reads **10:02:16**
